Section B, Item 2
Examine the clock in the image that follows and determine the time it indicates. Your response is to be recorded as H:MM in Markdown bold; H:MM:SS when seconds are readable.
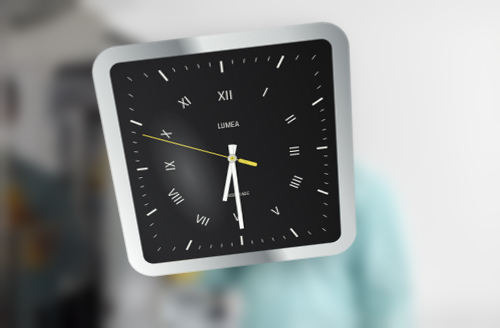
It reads **6:29:49**
